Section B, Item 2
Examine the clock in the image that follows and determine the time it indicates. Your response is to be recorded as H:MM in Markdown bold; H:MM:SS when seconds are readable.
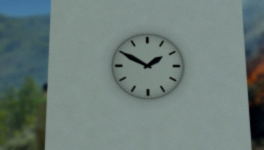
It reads **1:50**
